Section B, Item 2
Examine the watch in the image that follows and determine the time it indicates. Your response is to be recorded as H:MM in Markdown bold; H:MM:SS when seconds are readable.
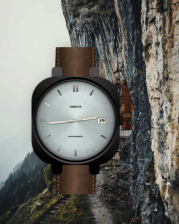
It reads **2:44**
